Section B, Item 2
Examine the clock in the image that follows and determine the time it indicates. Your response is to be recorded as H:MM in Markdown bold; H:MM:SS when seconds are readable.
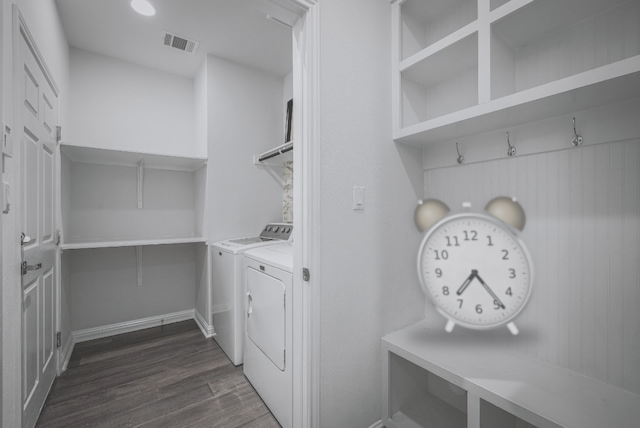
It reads **7:24**
